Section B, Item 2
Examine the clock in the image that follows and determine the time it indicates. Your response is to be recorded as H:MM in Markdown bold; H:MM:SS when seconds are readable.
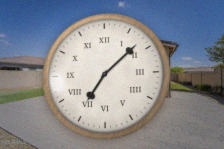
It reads **7:08**
